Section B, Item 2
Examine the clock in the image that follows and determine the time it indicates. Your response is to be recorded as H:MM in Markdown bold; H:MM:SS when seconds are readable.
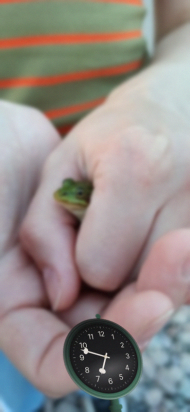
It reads **6:48**
